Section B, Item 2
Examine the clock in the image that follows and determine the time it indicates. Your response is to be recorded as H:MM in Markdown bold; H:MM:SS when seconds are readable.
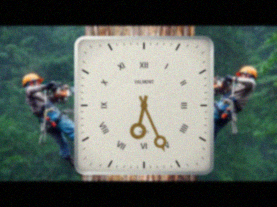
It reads **6:26**
